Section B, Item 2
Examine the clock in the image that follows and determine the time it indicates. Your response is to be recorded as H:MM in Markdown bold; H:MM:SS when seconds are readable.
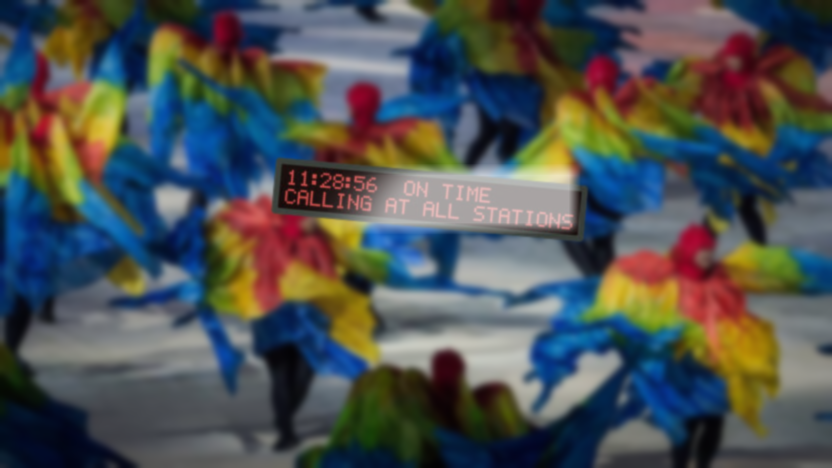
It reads **11:28:56**
